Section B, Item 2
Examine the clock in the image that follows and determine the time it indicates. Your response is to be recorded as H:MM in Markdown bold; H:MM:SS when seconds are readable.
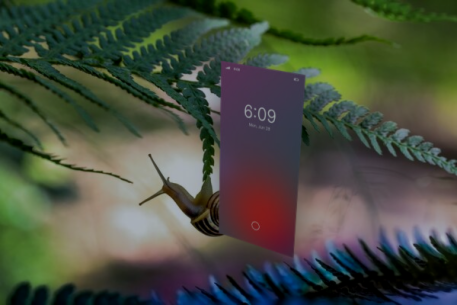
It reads **6:09**
